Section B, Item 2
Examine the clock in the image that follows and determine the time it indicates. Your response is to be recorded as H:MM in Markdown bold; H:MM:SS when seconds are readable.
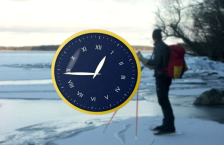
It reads **12:44**
